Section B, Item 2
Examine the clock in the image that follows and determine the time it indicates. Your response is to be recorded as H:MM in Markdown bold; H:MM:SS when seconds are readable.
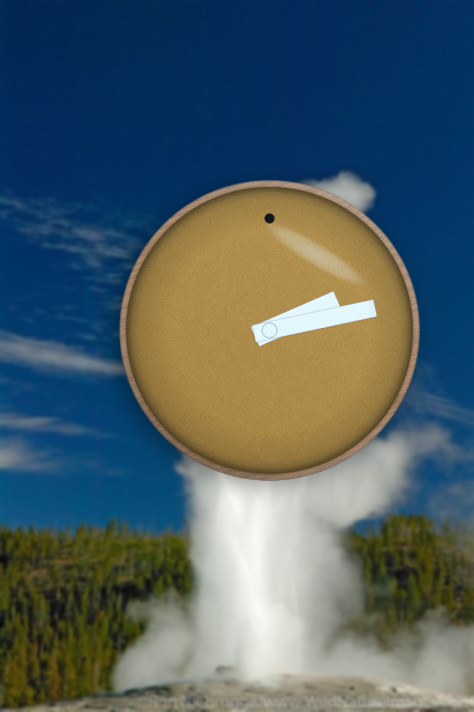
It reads **2:13**
